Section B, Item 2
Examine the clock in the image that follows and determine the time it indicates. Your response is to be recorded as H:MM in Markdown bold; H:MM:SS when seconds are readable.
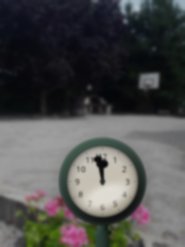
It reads **11:58**
